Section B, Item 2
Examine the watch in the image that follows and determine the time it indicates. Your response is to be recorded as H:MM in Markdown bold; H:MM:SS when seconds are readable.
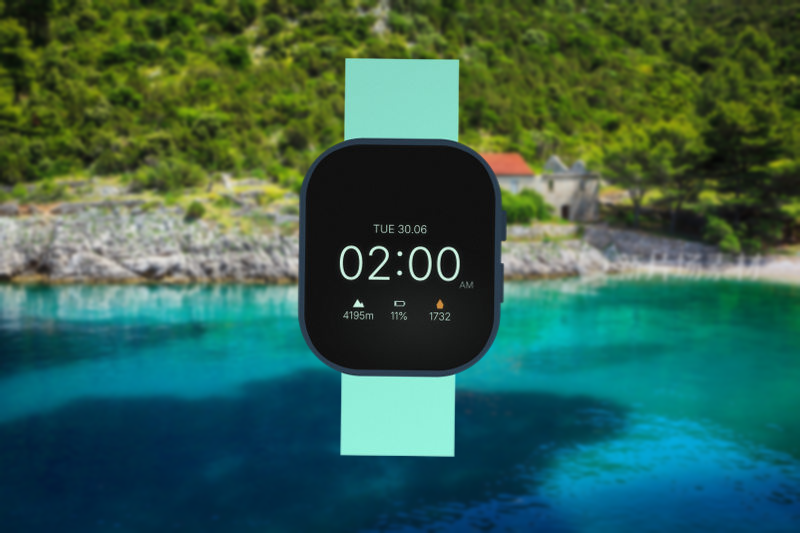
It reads **2:00**
